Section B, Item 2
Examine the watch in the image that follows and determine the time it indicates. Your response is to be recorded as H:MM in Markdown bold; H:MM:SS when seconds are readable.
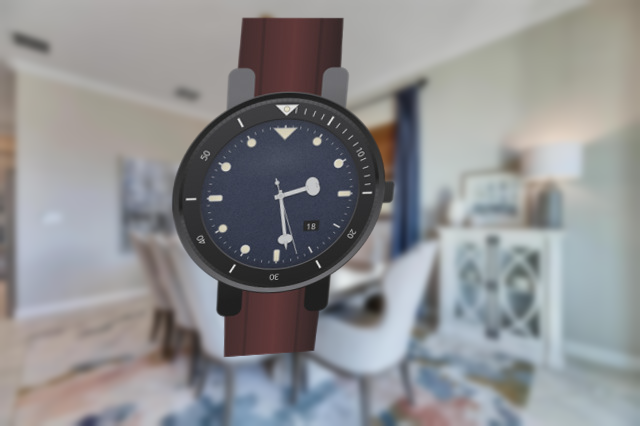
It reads **2:28:27**
